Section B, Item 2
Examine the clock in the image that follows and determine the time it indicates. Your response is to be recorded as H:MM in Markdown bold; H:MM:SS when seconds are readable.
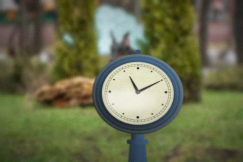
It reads **11:10**
